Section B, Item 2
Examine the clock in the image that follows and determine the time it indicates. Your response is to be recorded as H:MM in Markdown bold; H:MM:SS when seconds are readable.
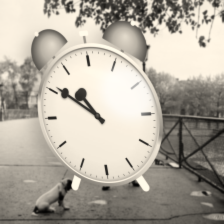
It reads **10:51**
